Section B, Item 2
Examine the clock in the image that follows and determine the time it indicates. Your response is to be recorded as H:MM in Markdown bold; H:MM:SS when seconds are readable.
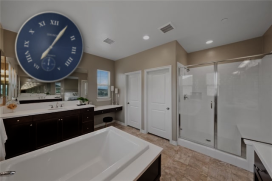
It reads **7:05**
